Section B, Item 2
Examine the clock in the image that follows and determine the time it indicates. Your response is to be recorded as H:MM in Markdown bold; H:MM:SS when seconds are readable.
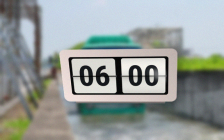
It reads **6:00**
